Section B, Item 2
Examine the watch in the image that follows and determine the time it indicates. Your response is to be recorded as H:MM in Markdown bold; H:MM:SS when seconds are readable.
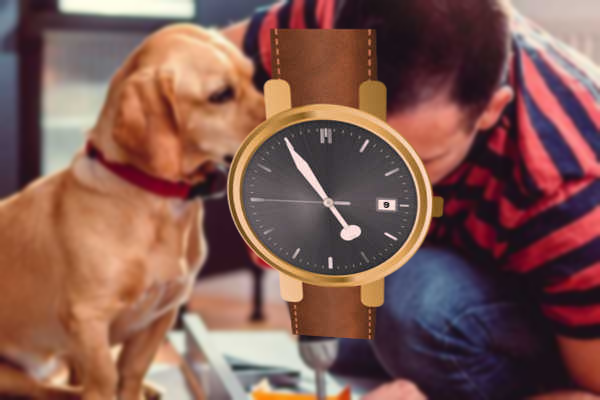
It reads **4:54:45**
